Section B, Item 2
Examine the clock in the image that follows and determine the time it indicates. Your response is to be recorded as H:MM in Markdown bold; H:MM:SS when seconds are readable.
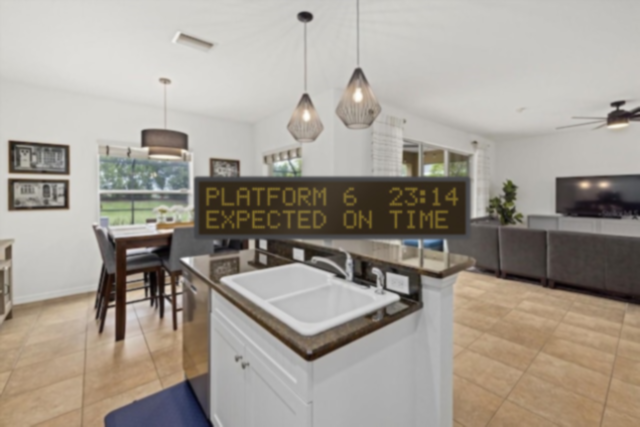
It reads **23:14**
